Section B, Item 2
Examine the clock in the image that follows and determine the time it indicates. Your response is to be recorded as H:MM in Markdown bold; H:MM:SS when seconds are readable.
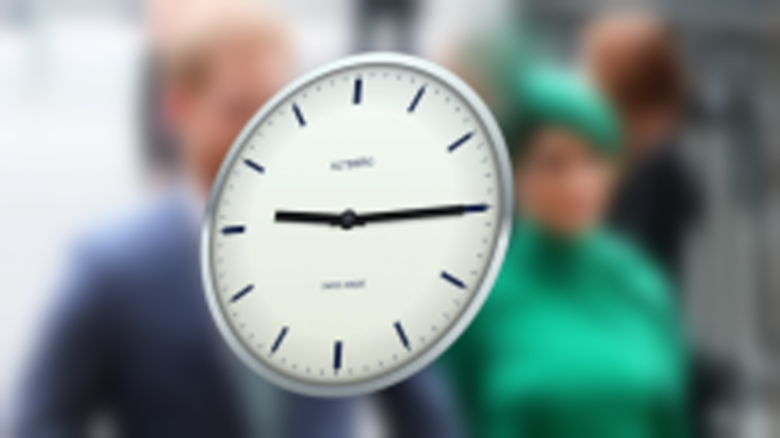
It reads **9:15**
